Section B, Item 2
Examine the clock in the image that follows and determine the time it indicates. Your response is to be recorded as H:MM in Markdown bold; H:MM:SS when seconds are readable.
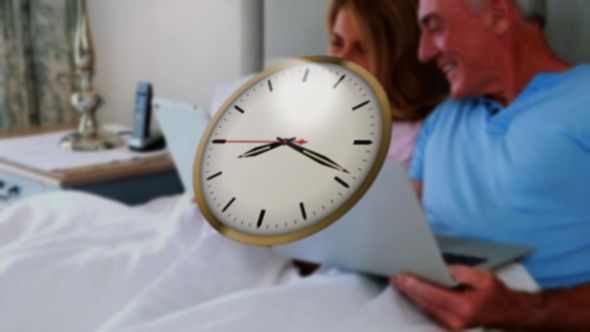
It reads **8:18:45**
